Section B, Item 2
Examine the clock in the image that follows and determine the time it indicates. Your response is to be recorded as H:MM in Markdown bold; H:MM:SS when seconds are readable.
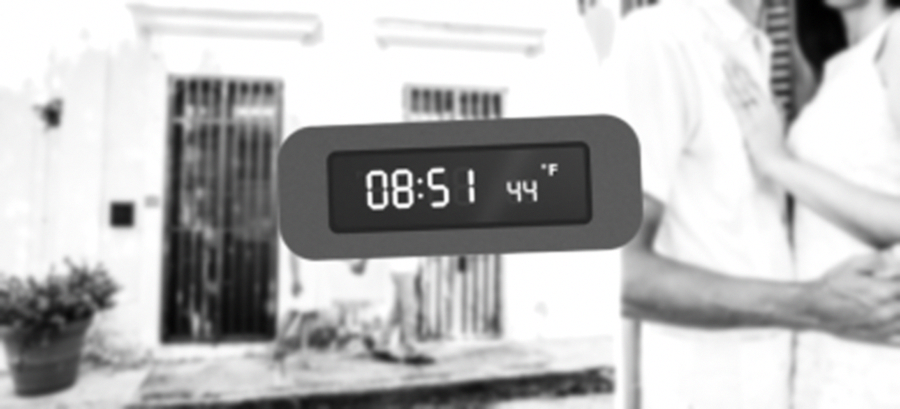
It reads **8:51**
